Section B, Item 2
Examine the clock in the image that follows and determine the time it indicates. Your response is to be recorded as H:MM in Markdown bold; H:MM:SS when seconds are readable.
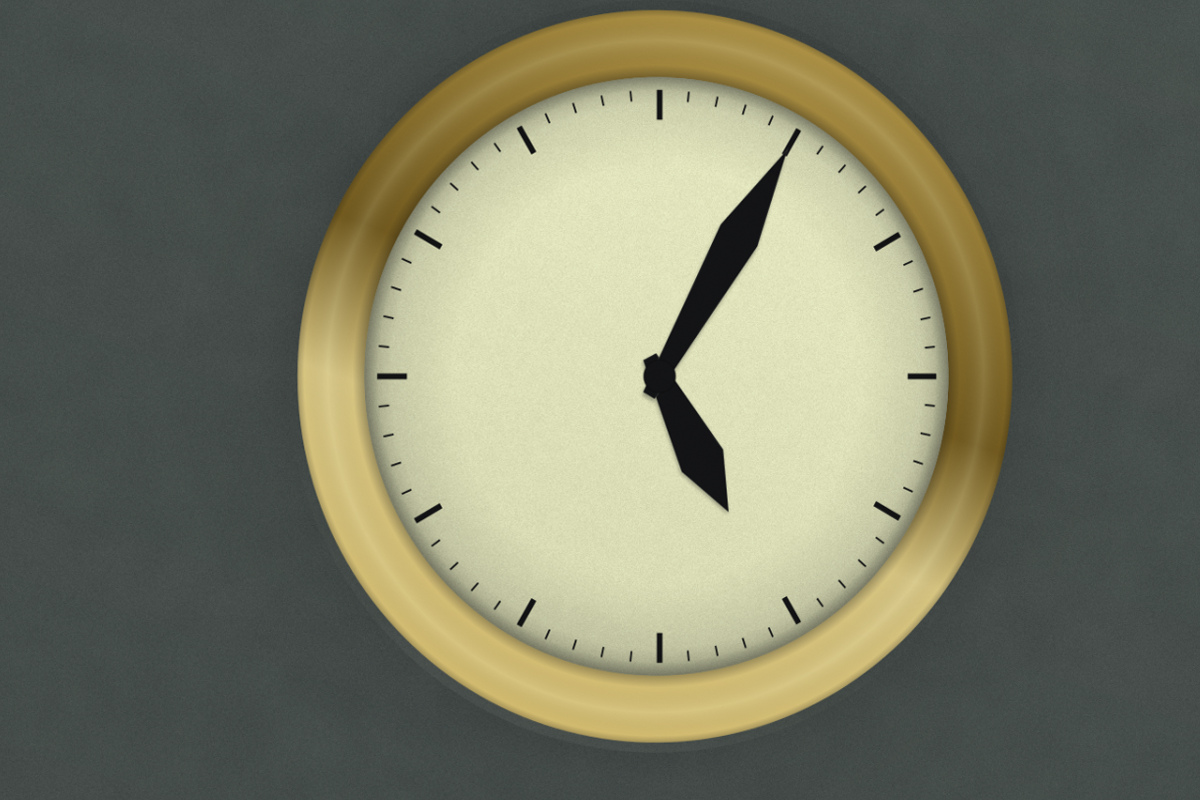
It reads **5:05**
